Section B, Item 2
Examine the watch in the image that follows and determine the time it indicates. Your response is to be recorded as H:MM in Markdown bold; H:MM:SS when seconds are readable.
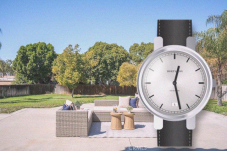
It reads **12:28**
